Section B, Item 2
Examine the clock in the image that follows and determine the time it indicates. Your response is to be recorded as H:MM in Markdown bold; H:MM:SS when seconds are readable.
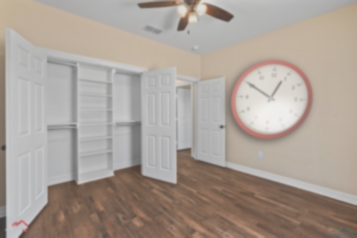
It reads **12:50**
